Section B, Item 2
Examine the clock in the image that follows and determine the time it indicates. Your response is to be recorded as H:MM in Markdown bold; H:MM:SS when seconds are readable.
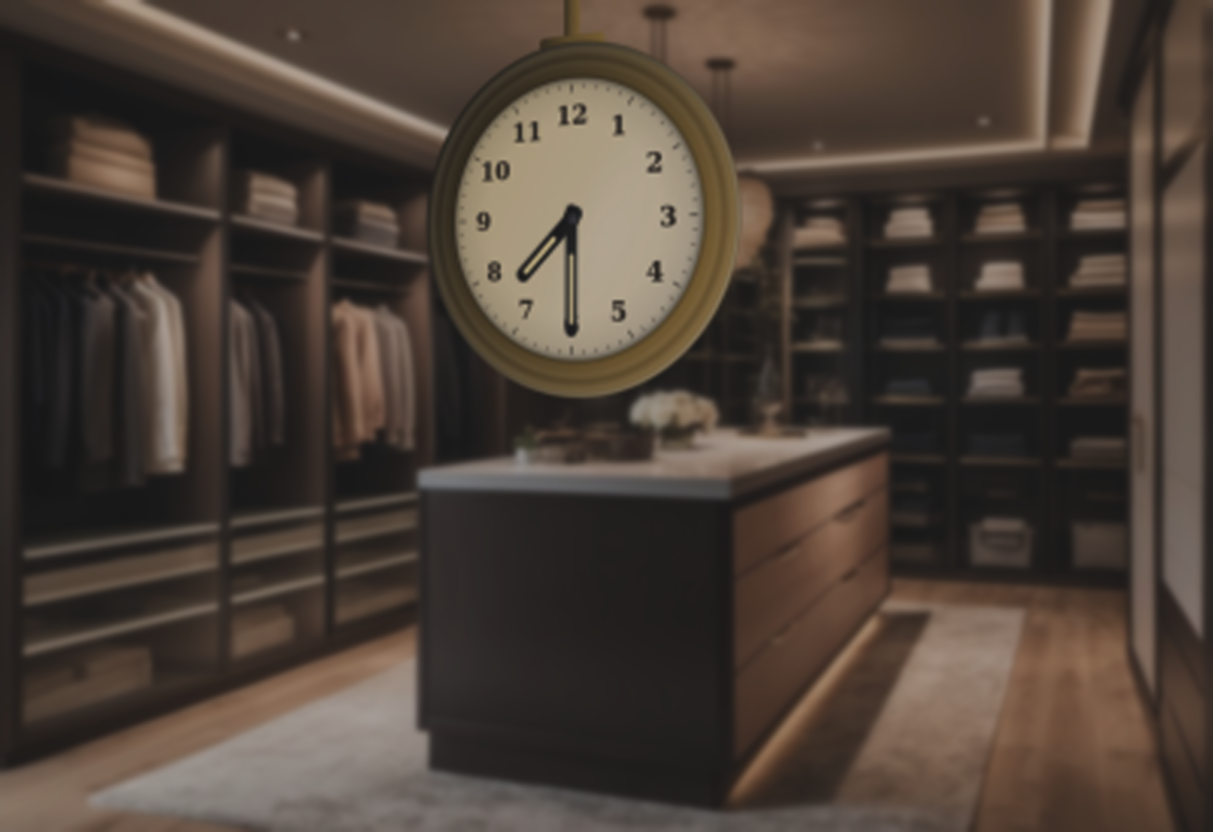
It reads **7:30**
